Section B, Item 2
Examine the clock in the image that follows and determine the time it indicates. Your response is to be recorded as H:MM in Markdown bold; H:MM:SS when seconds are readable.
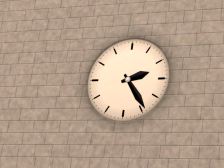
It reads **2:24**
